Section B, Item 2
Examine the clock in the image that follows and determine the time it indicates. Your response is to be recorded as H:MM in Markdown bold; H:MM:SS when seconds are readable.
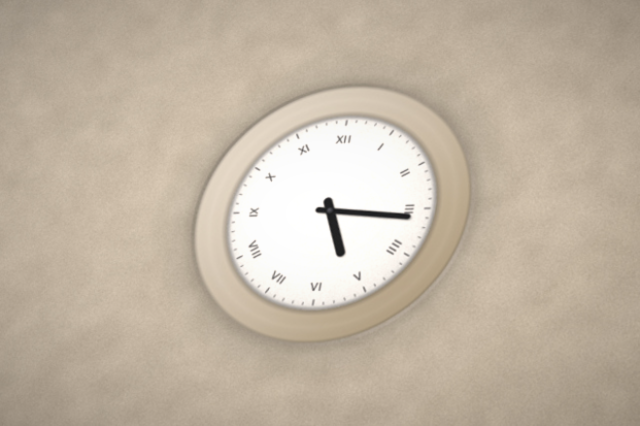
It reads **5:16**
